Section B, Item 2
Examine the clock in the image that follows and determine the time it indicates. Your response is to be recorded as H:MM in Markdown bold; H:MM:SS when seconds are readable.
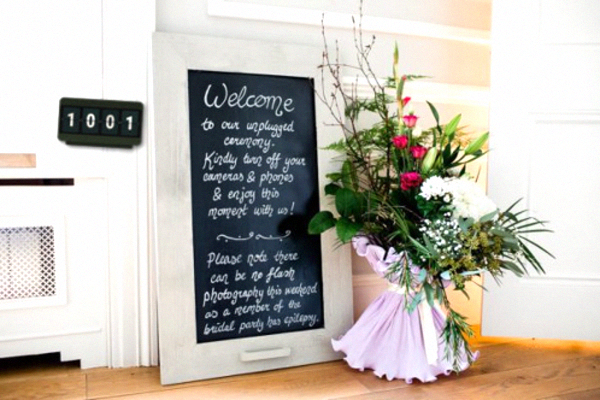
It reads **10:01**
